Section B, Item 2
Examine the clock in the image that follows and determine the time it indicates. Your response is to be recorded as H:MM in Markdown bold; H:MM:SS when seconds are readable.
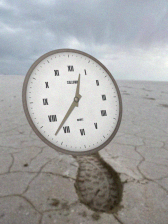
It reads **12:37**
